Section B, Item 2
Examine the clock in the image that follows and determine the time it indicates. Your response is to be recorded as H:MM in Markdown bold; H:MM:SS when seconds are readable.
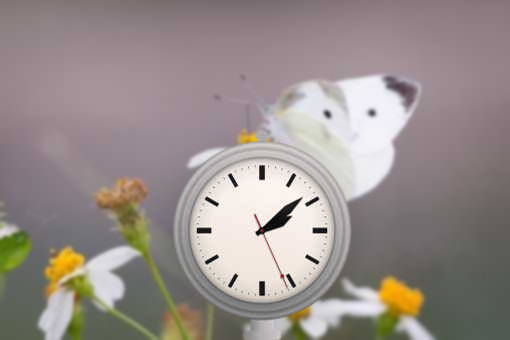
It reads **2:08:26**
